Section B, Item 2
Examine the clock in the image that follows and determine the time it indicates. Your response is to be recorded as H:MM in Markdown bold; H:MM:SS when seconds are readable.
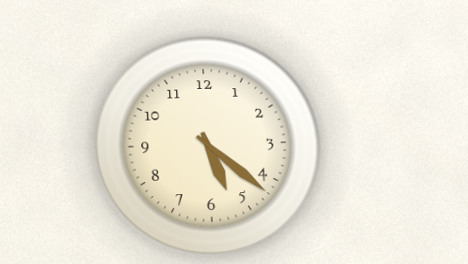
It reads **5:22**
